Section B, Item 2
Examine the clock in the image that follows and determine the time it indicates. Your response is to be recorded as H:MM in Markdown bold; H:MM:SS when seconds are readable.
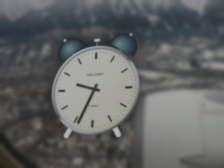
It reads **9:34**
